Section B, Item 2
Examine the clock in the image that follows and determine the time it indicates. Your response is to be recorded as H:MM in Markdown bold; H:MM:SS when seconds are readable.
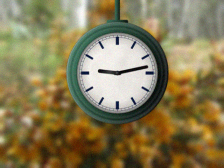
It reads **9:13**
